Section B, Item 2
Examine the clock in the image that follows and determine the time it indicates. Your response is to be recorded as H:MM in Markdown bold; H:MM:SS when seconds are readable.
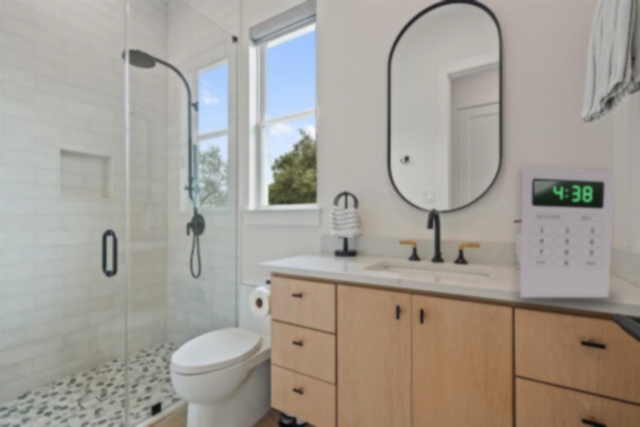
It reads **4:38**
